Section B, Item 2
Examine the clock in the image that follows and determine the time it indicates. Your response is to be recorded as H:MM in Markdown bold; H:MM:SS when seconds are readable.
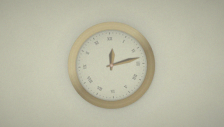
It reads **12:13**
